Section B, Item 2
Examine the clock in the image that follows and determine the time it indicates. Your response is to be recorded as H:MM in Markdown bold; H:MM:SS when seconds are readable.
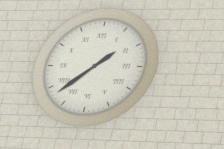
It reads **1:38**
